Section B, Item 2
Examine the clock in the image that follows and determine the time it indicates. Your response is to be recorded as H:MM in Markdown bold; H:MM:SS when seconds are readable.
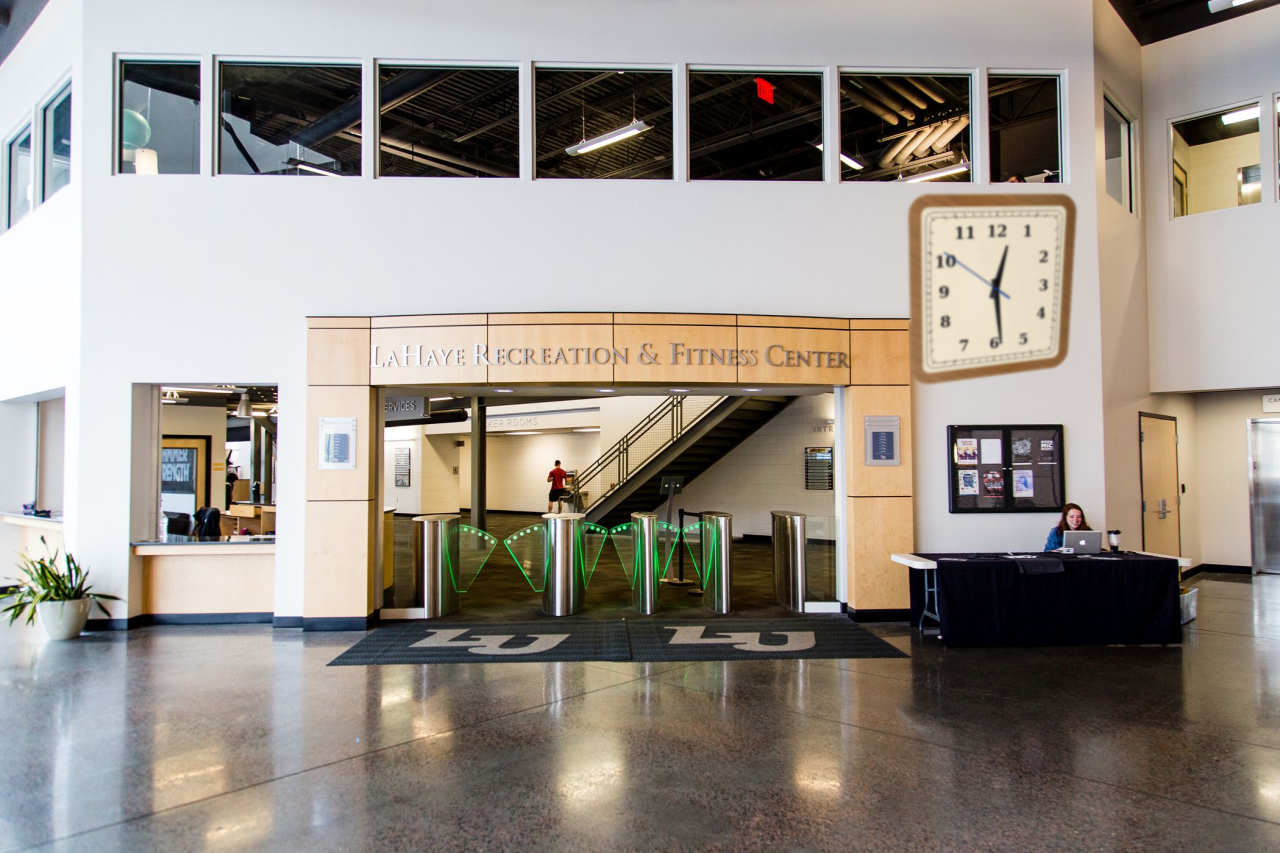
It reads **12:28:51**
